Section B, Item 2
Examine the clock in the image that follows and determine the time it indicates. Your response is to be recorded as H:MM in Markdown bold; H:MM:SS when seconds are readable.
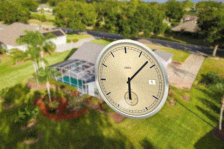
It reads **6:08**
